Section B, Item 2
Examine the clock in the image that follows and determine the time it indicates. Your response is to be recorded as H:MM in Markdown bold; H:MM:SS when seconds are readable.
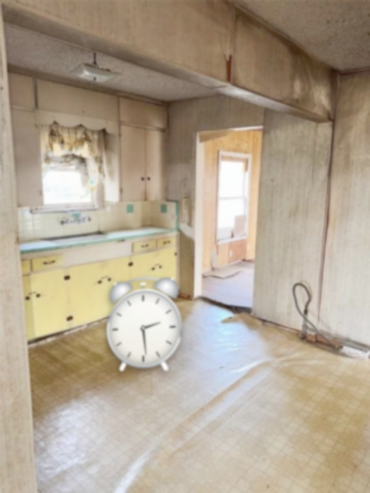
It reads **2:29**
